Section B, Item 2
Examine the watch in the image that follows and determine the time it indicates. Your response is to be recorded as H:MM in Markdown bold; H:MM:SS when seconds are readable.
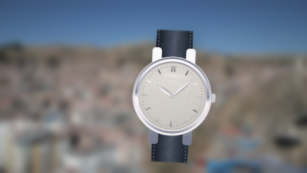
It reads **10:08**
